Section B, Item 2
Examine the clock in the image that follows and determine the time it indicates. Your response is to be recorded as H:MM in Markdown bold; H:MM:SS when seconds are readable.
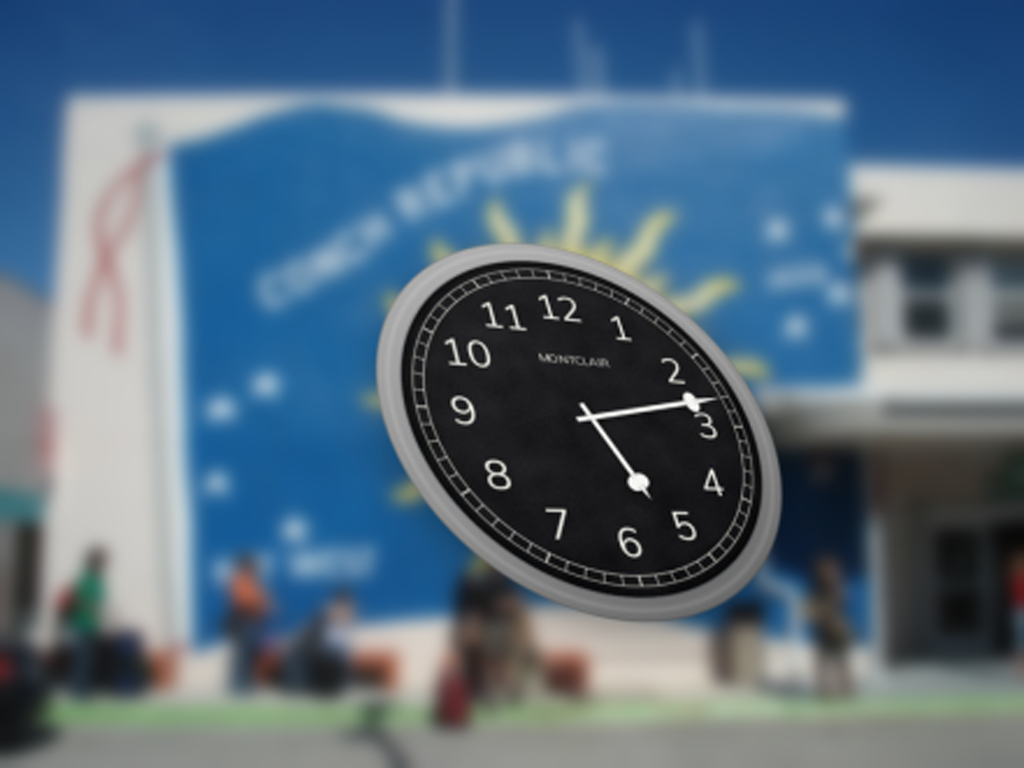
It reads **5:13**
